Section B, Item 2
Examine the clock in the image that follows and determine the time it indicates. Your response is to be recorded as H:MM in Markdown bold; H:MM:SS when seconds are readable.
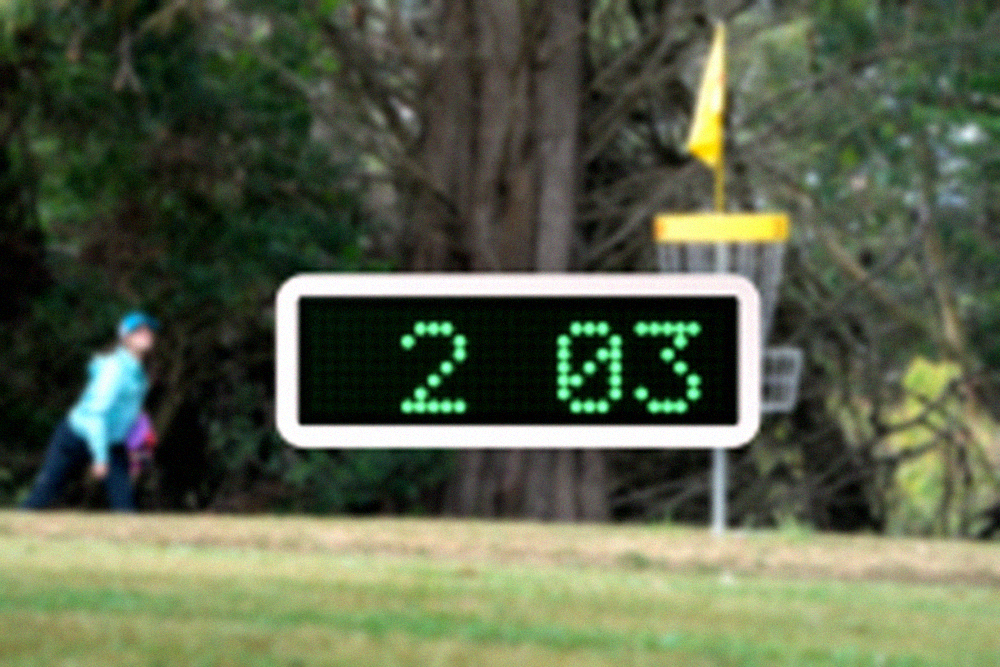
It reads **2:03**
